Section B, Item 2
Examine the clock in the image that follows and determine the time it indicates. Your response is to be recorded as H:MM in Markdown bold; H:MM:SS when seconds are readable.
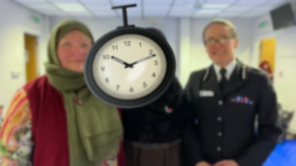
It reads **10:12**
